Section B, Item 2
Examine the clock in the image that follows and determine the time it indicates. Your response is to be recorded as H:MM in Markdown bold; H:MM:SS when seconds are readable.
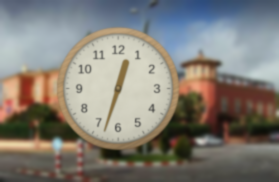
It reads **12:33**
